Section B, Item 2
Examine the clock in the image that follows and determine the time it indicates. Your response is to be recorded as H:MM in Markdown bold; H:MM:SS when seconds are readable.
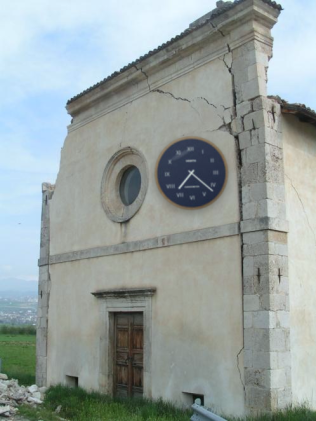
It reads **7:22**
